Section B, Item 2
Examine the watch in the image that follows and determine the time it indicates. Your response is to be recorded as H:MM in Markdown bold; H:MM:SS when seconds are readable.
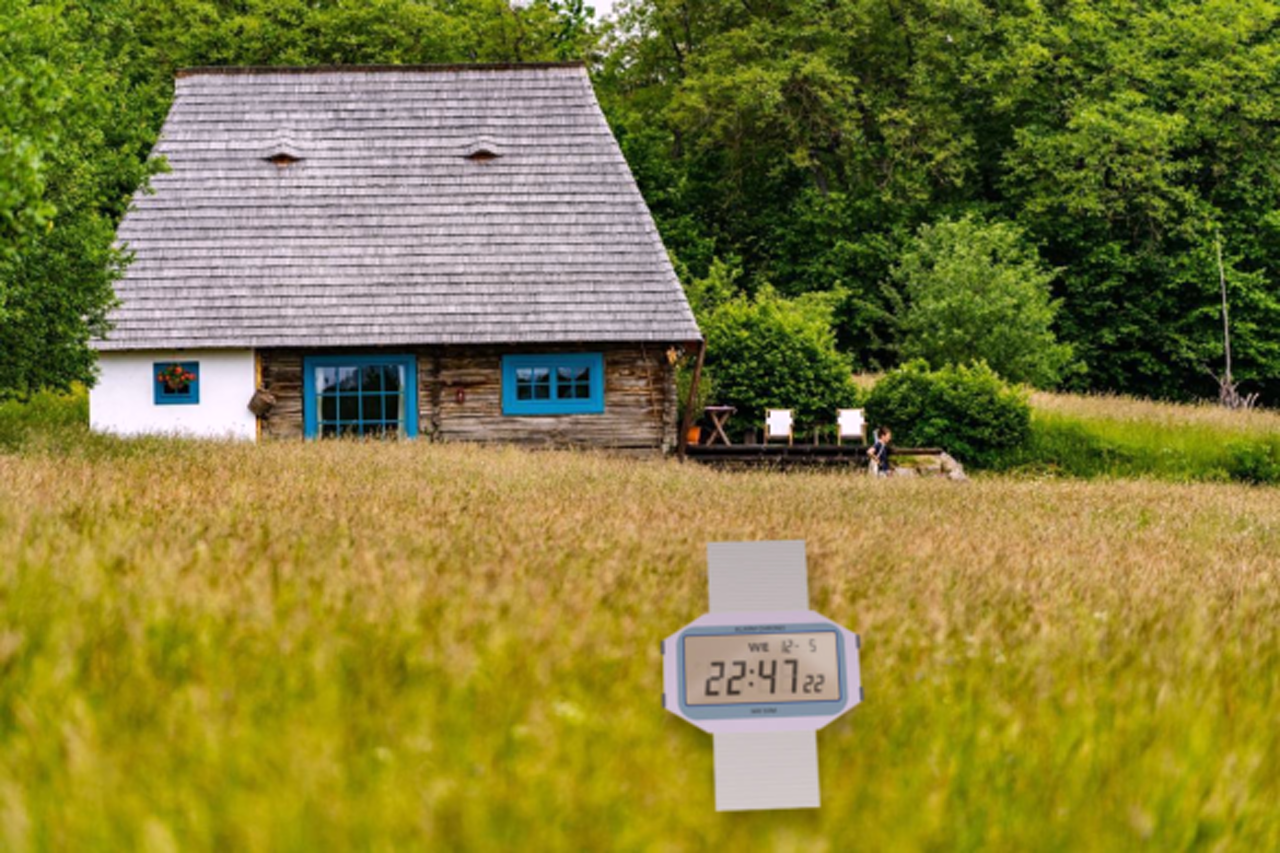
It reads **22:47**
